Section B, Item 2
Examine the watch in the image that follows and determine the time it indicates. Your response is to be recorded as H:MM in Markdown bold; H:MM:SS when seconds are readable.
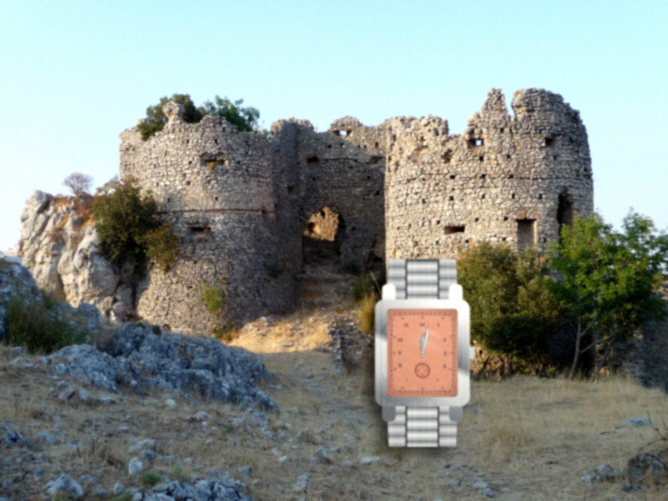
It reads **12:02**
